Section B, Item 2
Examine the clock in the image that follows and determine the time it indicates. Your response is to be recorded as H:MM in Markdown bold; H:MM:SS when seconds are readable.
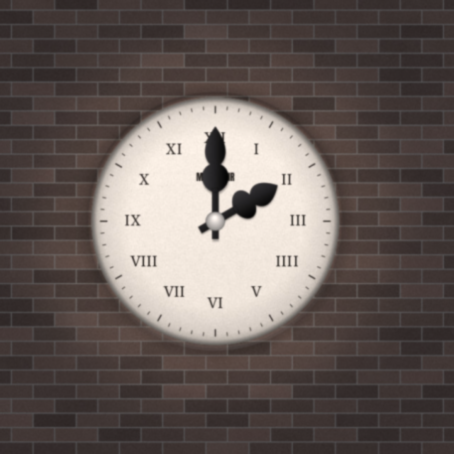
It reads **2:00**
